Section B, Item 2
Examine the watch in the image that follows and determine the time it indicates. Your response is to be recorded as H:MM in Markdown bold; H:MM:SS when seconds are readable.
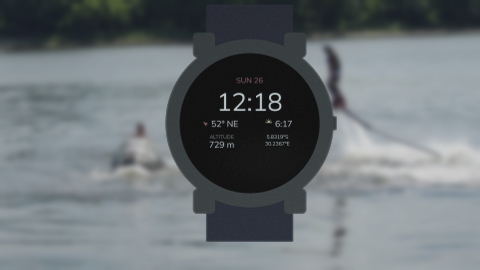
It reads **12:18**
